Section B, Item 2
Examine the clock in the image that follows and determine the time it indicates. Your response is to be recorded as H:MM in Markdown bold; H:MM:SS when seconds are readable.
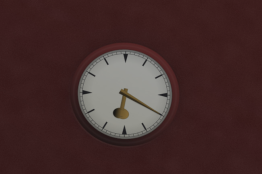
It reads **6:20**
